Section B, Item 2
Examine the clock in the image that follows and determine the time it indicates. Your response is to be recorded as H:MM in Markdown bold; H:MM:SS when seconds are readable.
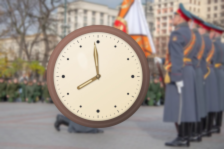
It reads **7:59**
